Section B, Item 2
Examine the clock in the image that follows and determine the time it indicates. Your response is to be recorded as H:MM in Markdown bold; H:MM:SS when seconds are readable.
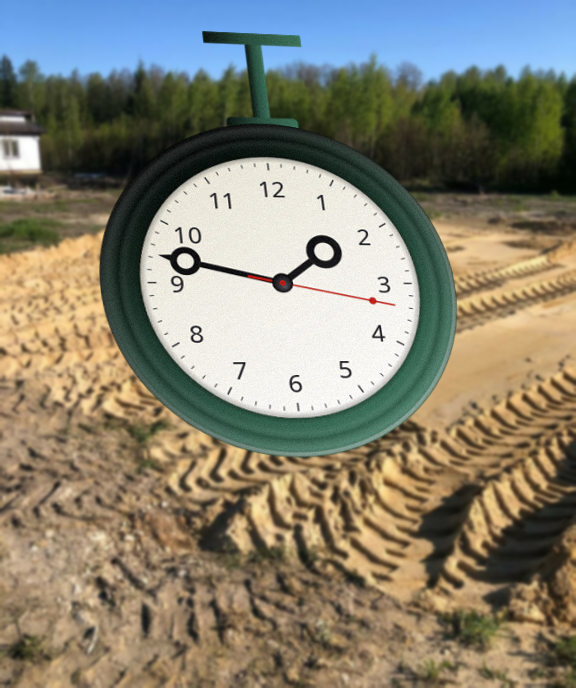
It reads **1:47:17**
